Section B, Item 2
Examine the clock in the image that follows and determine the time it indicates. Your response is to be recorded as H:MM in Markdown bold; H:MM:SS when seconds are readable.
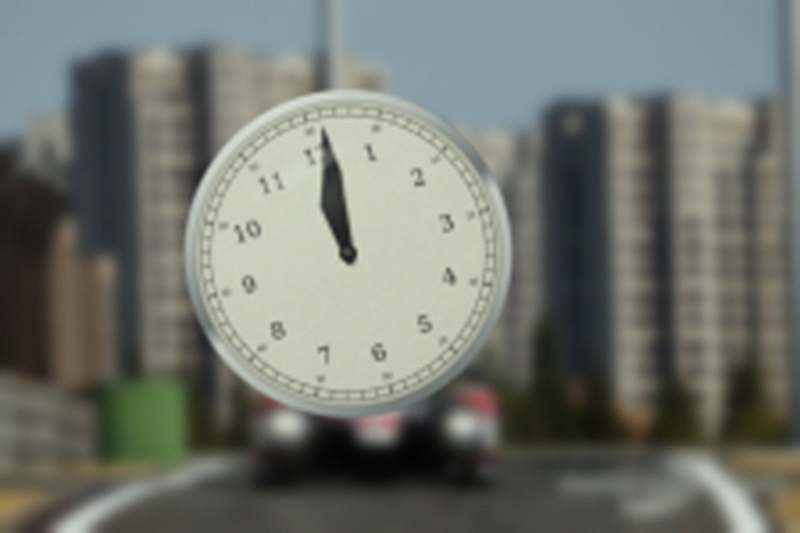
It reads **12:01**
